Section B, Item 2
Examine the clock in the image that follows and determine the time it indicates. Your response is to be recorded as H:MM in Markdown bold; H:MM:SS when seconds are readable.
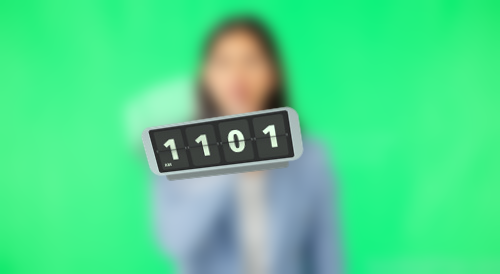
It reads **11:01**
